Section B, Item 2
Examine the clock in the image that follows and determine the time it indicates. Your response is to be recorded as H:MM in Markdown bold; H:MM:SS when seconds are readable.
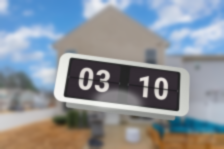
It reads **3:10**
